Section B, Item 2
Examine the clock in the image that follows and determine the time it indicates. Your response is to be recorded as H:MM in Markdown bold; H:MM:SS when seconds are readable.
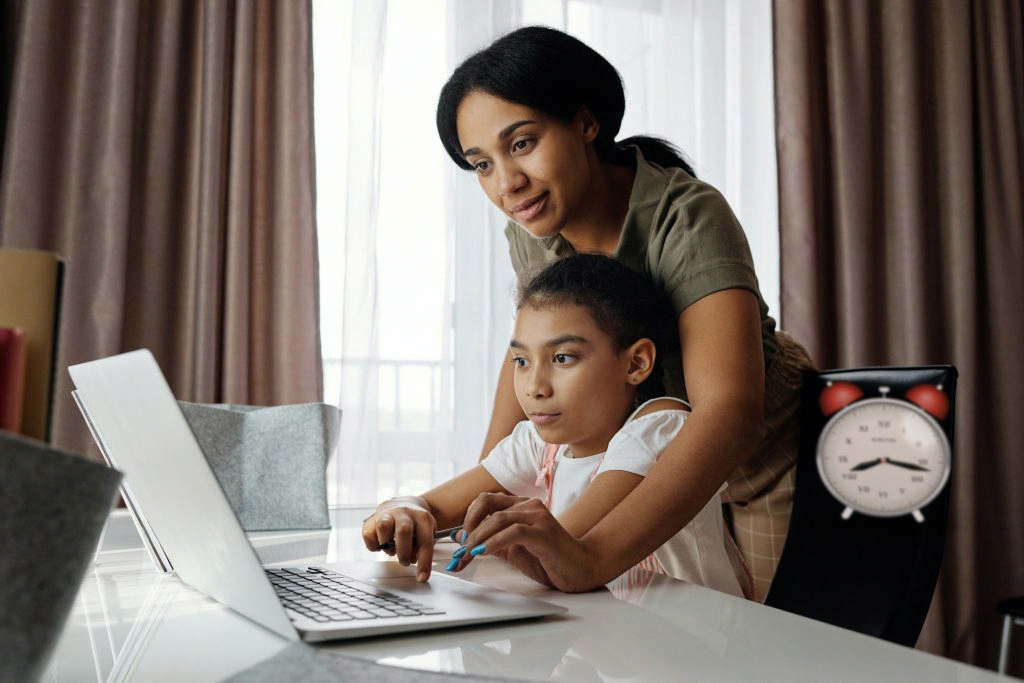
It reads **8:17**
